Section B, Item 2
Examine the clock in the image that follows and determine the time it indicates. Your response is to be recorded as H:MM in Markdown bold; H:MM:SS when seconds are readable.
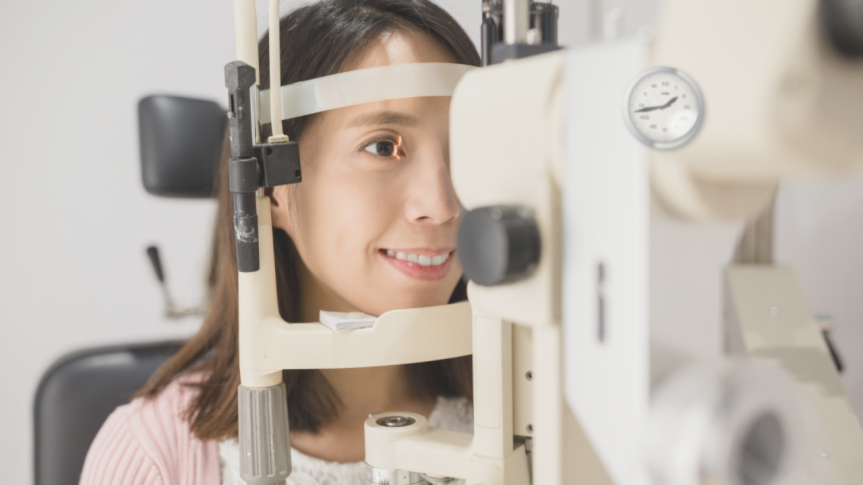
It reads **1:43**
